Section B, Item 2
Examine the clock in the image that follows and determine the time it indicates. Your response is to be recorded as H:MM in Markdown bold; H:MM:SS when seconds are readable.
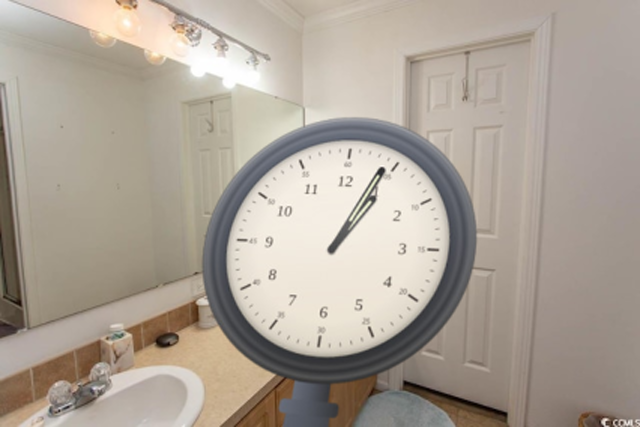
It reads **1:04**
